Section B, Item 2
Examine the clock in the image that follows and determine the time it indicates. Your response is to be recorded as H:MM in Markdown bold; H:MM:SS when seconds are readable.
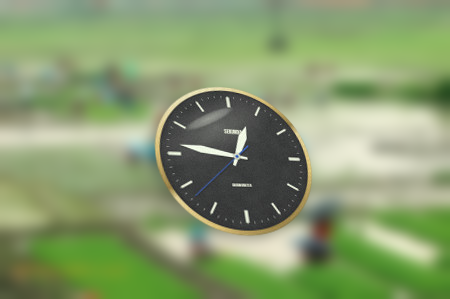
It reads **12:46:38**
